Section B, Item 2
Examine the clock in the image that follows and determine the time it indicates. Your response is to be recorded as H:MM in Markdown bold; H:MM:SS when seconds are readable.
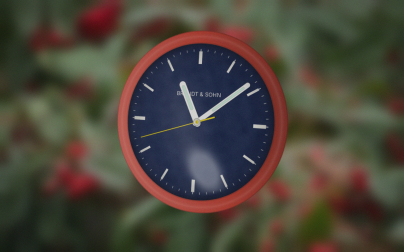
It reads **11:08:42**
